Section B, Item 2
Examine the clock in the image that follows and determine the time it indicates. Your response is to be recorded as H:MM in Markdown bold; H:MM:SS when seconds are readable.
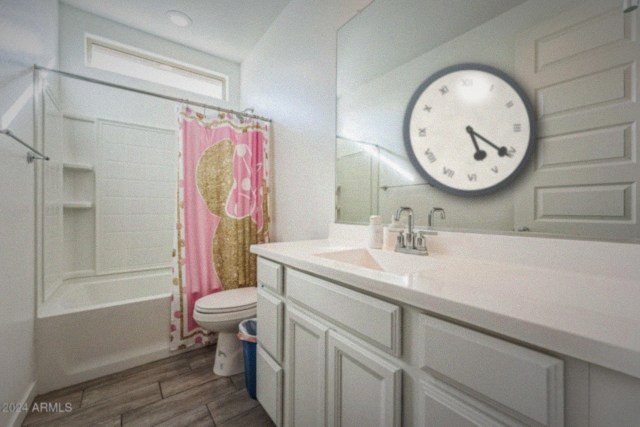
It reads **5:21**
